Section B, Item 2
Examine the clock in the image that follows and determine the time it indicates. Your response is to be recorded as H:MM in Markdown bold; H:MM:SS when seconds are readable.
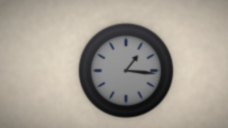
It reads **1:16**
